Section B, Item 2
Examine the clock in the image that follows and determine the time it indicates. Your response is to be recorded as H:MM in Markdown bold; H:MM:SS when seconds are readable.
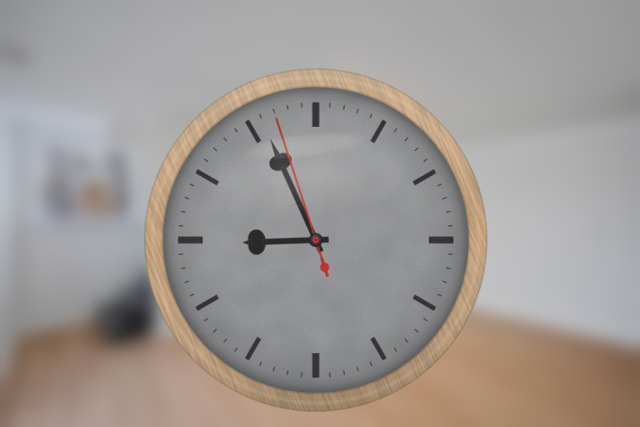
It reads **8:55:57**
